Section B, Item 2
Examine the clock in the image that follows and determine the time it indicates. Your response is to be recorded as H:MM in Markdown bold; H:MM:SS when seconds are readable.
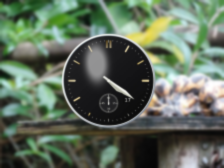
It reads **4:21**
